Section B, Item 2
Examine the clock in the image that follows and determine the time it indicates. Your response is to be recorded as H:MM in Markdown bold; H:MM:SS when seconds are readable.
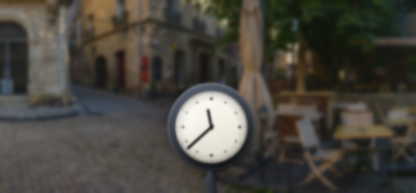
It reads **11:38**
